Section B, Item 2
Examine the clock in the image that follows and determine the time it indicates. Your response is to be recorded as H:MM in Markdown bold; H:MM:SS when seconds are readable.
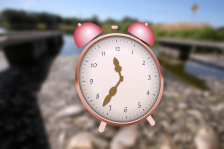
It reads **11:37**
